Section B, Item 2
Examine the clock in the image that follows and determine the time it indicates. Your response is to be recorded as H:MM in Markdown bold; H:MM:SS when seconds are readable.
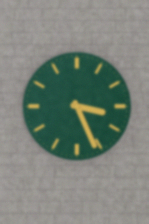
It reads **3:26**
